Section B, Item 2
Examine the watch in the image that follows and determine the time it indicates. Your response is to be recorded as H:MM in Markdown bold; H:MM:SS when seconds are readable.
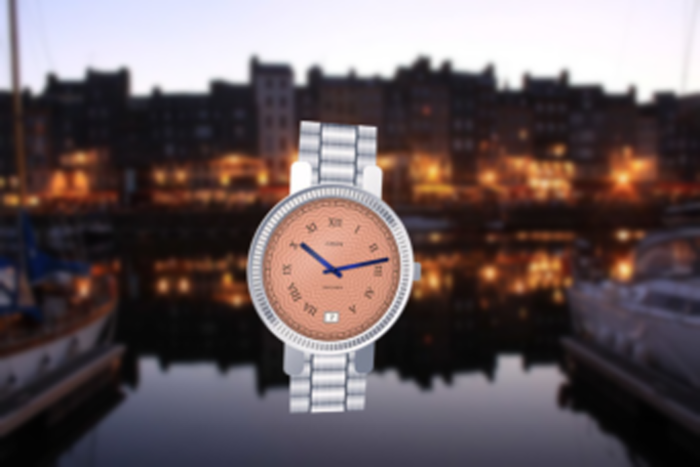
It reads **10:13**
